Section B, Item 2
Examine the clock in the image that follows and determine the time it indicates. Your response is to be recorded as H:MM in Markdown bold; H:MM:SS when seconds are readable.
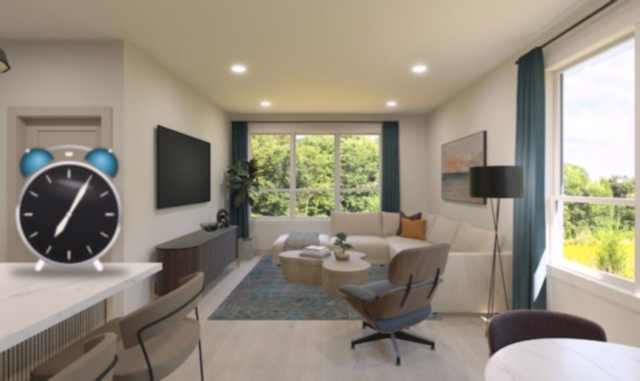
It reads **7:05**
